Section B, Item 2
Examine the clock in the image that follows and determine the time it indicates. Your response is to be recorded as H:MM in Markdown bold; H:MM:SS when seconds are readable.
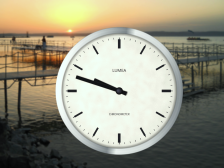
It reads **9:48**
